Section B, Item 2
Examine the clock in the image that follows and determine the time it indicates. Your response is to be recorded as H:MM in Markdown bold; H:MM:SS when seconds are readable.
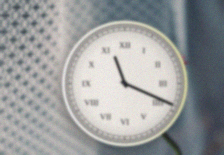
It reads **11:19**
